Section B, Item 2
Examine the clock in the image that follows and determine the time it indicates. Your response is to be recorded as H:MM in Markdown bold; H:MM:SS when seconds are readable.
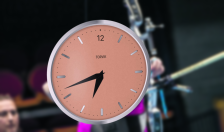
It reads **6:42**
